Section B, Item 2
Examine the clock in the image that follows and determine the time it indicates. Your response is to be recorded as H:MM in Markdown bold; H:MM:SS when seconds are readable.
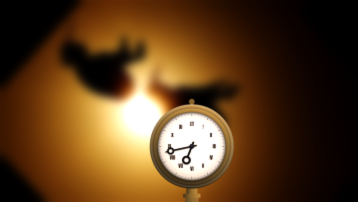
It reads **6:43**
